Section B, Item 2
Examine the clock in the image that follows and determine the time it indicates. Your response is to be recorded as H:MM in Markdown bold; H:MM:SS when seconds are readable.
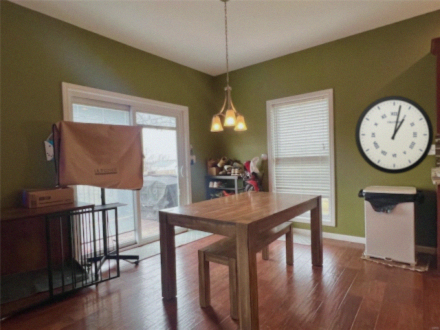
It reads **1:02**
